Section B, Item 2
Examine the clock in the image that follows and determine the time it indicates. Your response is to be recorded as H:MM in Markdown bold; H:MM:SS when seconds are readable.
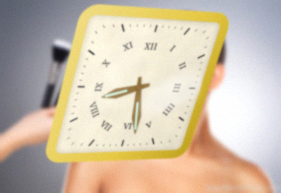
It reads **8:28**
